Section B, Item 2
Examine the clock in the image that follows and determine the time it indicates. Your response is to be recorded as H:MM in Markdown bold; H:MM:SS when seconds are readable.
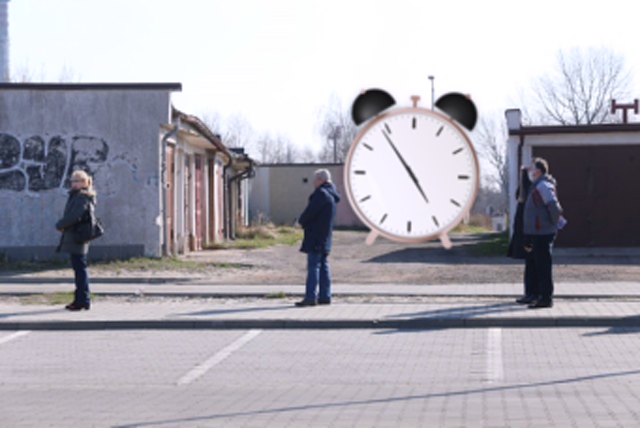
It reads **4:54**
